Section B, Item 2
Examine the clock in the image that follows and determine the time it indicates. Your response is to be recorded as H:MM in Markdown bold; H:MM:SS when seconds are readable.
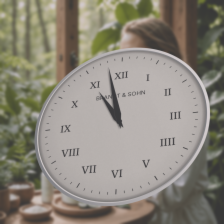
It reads **10:58**
